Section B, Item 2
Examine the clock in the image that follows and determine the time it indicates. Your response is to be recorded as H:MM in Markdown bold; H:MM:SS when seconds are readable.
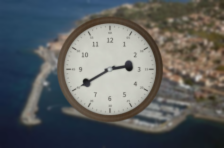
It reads **2:40**
